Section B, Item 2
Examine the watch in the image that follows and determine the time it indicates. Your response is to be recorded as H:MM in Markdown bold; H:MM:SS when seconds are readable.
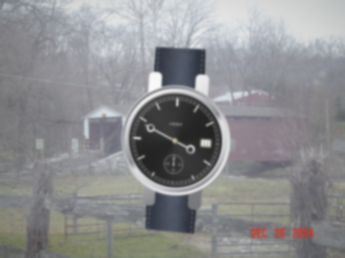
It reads **3:49**
